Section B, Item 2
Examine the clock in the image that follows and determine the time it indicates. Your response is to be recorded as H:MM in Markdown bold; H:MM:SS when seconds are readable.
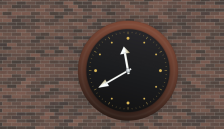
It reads **11:40**
